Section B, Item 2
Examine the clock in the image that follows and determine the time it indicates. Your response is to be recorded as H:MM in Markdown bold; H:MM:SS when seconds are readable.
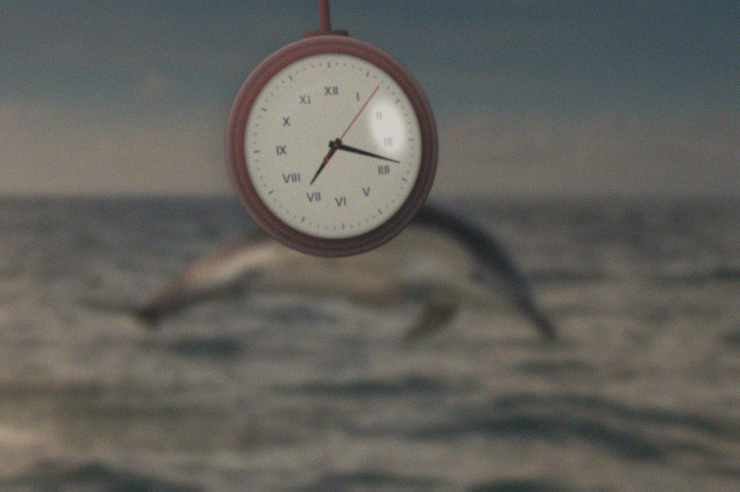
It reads **7:18:07**
